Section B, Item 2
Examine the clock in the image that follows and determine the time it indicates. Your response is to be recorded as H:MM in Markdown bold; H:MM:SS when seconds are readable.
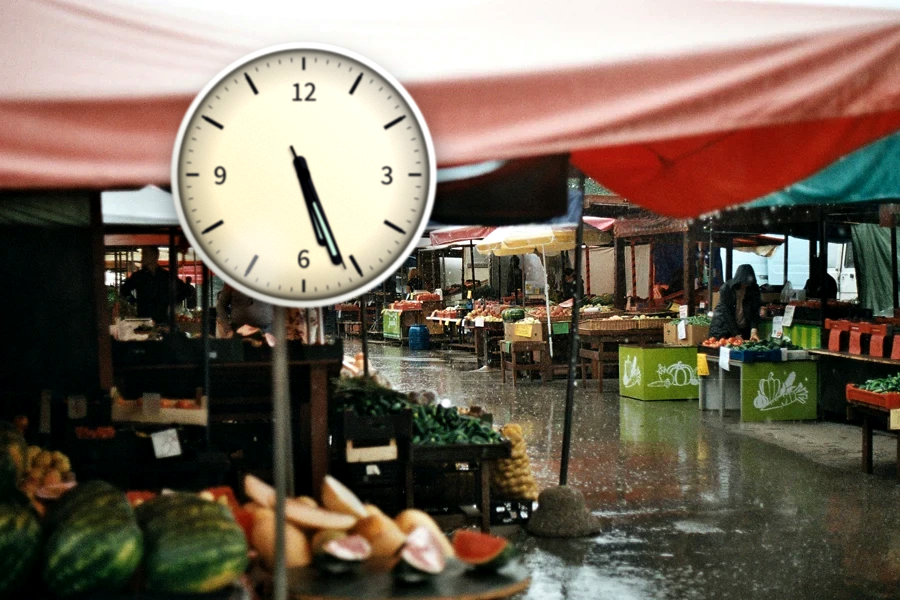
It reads **5:26:26**
